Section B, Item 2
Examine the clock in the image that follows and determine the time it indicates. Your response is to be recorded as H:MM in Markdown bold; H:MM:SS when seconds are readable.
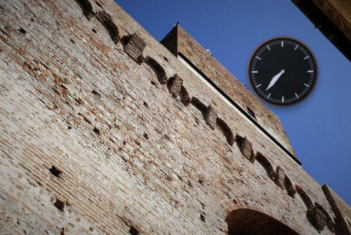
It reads **7:37**
